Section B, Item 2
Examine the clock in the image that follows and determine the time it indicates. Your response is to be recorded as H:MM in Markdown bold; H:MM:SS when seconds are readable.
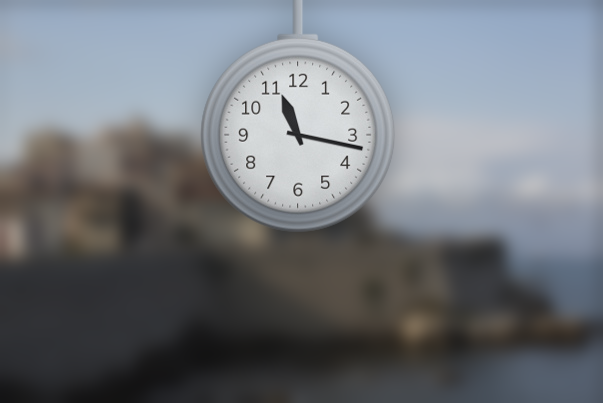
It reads **11:17**
